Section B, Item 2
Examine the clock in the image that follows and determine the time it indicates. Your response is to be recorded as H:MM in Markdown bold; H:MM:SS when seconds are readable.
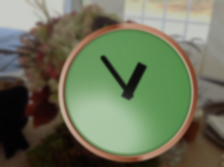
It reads **12:54**
